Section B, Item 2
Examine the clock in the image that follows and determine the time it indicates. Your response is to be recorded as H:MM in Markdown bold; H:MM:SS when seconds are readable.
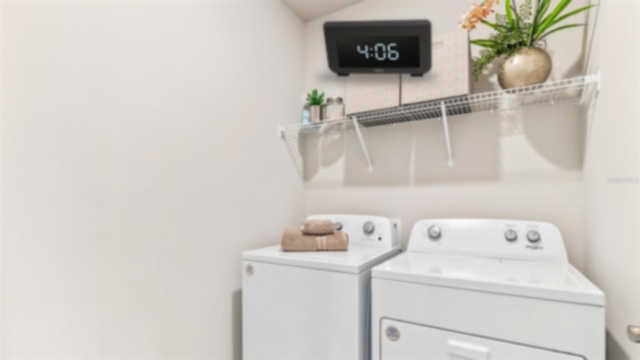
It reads **4:06**
